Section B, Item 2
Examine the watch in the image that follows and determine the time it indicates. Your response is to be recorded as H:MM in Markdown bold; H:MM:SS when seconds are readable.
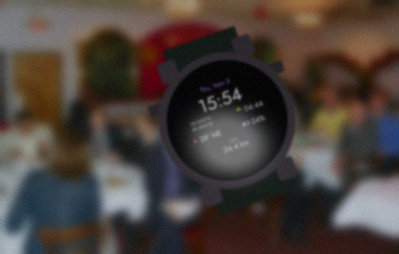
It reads **15:54**
